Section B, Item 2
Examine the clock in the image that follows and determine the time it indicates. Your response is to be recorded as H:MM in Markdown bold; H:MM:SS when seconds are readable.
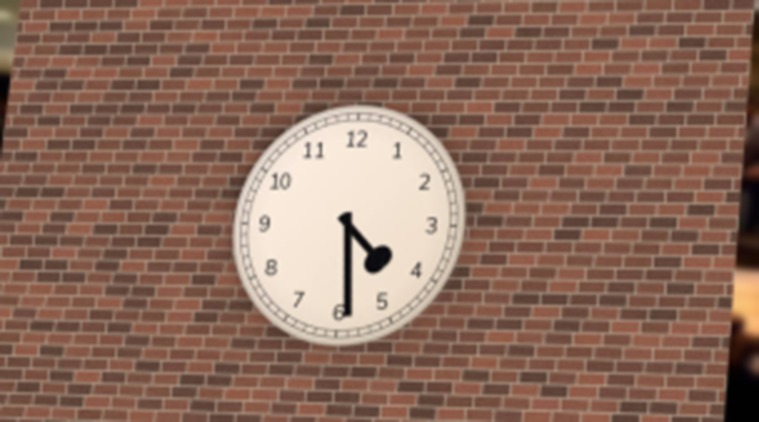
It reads **4:29**
